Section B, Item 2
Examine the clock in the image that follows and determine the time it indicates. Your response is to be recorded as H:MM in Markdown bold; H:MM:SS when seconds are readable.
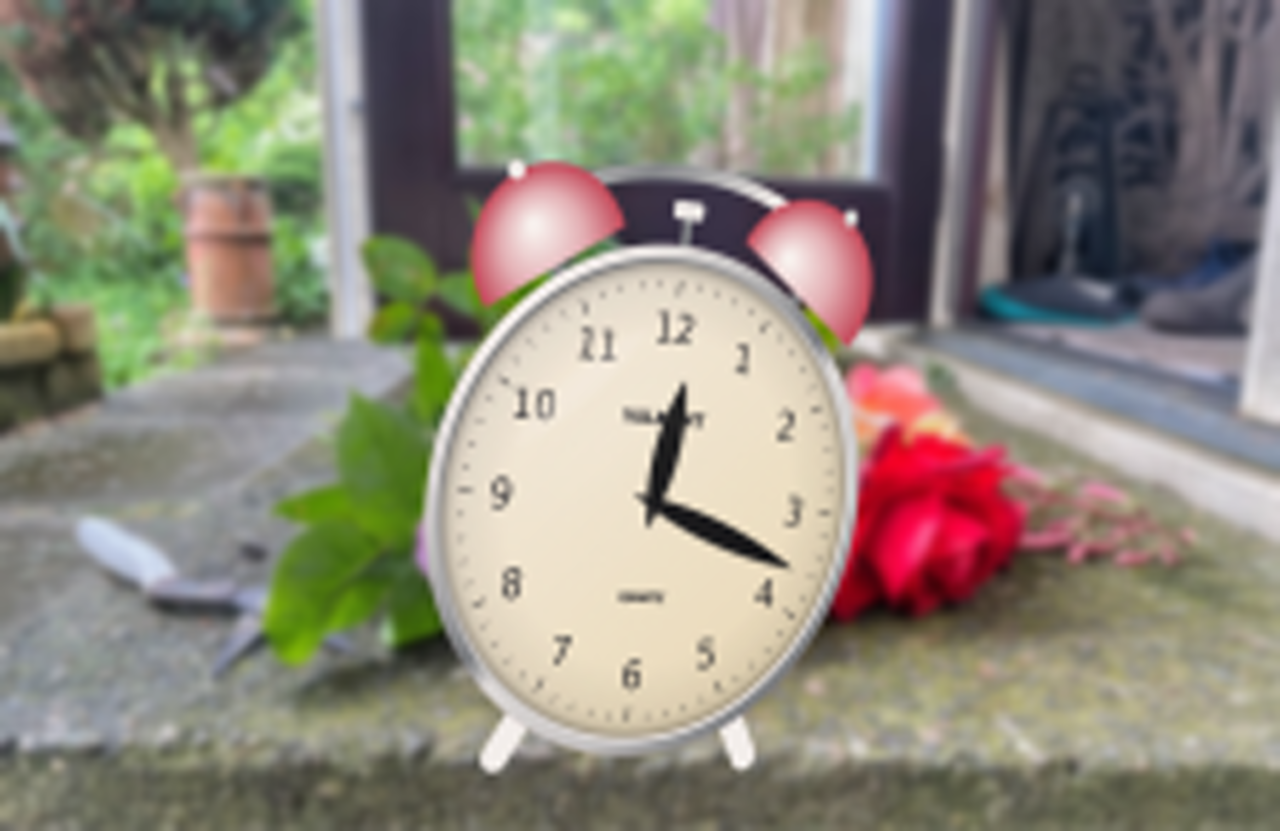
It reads **12:18**
